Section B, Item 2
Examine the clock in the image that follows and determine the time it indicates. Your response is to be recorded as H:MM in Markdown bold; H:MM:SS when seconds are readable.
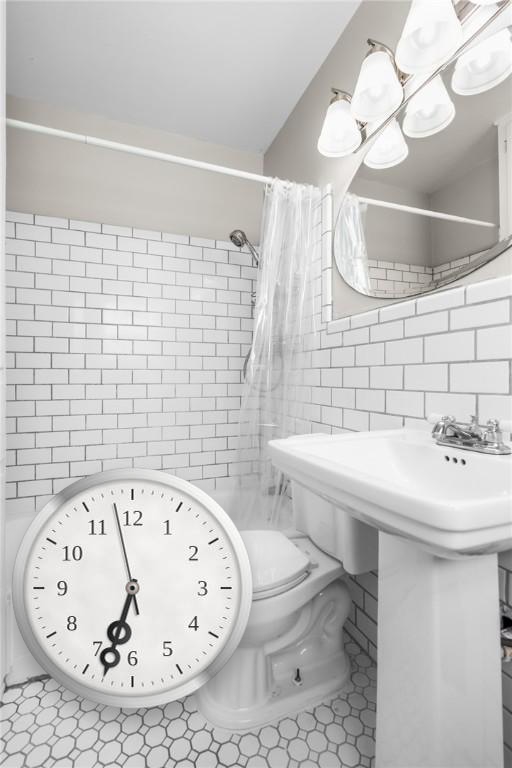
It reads **6:32:58**
